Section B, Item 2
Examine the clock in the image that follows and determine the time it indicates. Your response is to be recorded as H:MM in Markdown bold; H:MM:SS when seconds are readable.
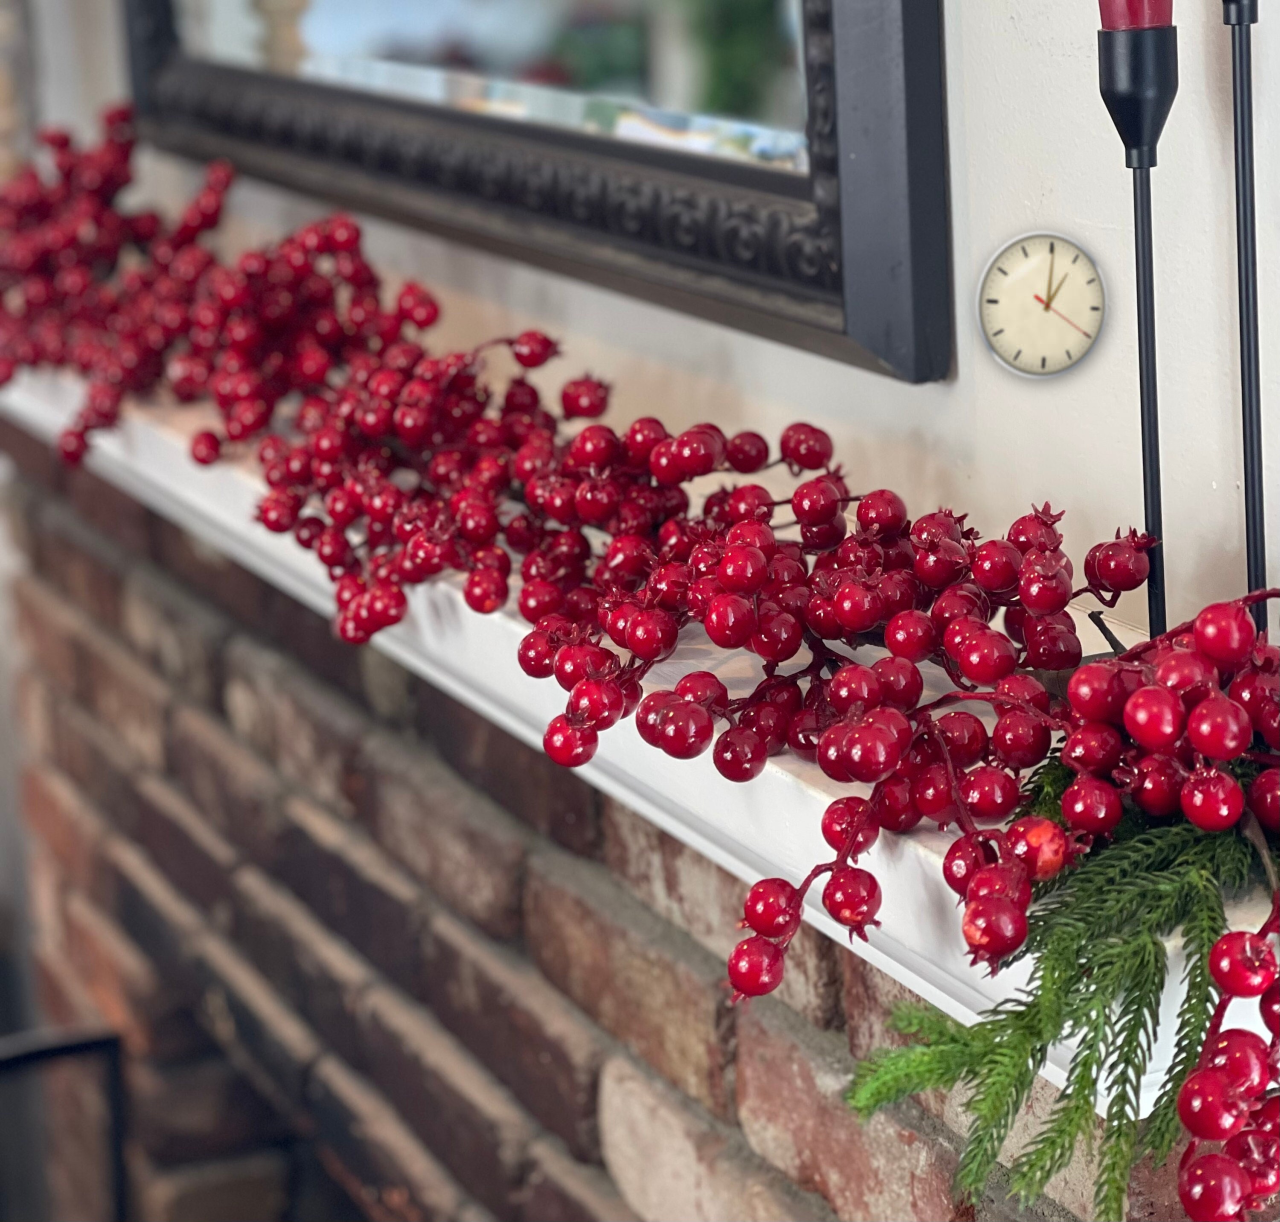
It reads **1:00:20**
